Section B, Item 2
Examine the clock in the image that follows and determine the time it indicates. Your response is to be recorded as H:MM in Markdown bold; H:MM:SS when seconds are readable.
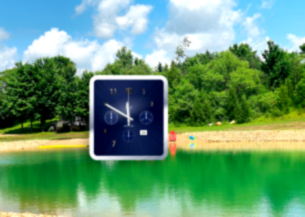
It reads **11:50**
